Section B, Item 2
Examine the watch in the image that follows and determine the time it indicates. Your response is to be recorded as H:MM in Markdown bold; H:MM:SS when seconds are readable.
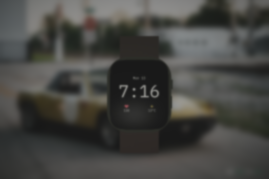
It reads **7:16**
